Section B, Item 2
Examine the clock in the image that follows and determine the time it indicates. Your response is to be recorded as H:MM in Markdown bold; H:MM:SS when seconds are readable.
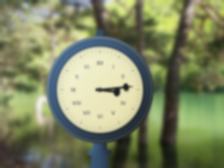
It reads **3:14**
